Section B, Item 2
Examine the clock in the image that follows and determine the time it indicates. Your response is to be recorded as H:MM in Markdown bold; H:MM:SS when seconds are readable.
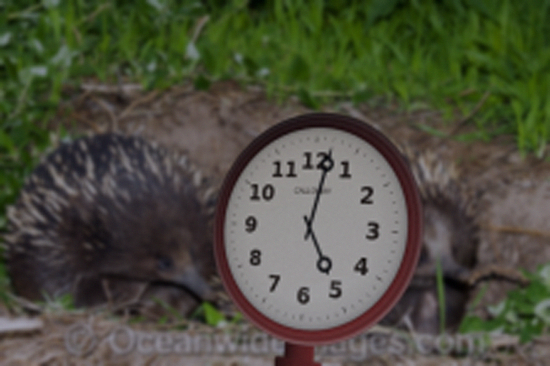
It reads **5:02**
